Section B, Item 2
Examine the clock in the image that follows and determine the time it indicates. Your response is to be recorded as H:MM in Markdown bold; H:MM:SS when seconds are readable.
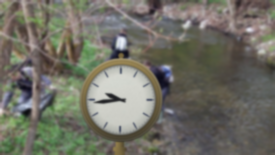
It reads **9:44**
